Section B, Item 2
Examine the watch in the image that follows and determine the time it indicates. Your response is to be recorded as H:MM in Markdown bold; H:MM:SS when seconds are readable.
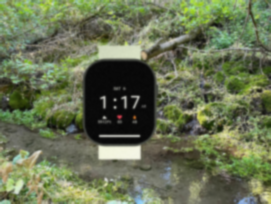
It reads **1:17**
